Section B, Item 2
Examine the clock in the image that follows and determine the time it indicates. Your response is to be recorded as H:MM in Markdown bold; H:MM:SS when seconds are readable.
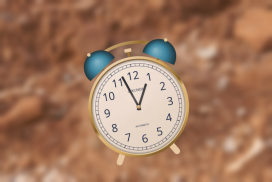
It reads **12:57**
